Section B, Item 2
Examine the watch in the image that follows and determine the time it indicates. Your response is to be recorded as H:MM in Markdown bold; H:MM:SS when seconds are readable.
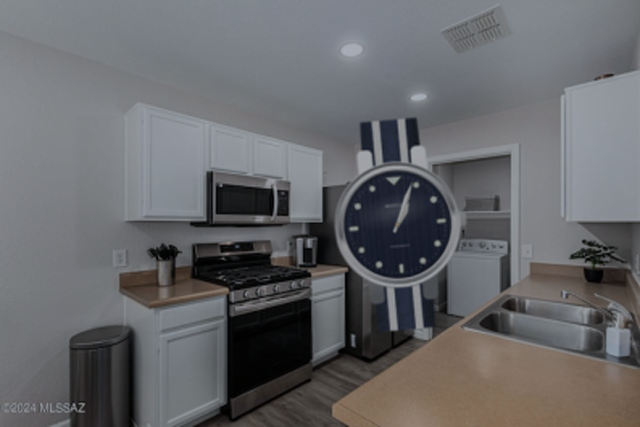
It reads **1:04**
